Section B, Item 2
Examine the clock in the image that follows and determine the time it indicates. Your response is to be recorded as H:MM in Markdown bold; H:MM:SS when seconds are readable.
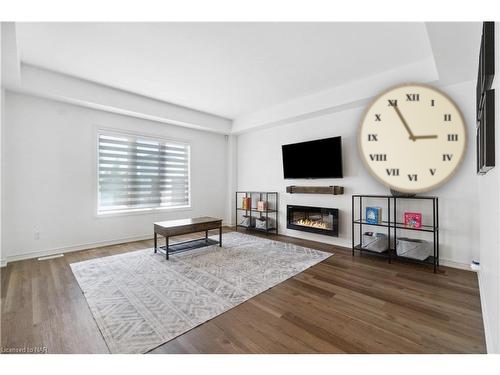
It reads **2:55**
